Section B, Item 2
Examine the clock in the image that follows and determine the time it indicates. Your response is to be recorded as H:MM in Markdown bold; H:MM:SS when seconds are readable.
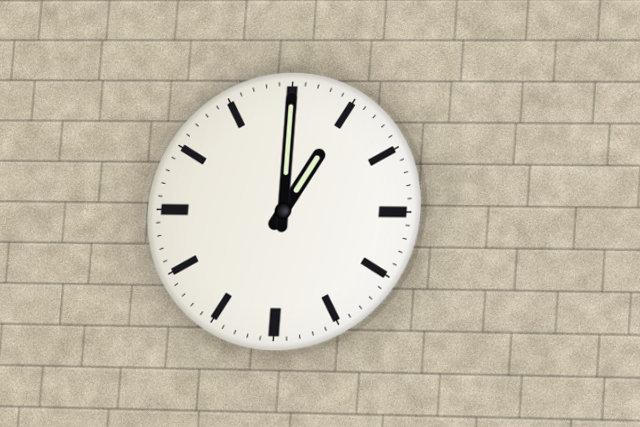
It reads **1:00**
